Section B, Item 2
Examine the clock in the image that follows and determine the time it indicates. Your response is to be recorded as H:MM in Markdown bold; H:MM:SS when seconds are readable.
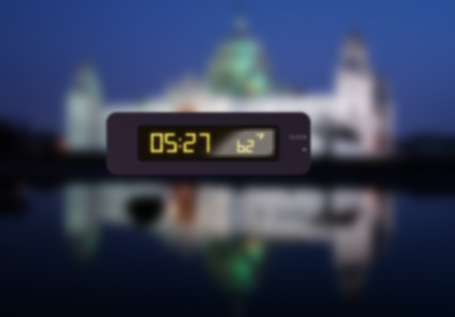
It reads **5:27**
